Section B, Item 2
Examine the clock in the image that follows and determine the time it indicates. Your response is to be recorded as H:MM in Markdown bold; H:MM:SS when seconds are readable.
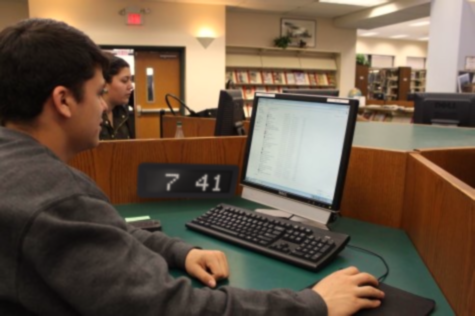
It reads **7:41**
